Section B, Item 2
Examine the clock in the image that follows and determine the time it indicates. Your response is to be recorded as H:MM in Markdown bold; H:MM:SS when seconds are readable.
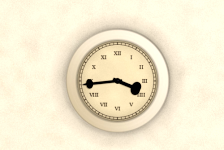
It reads **3:44**
